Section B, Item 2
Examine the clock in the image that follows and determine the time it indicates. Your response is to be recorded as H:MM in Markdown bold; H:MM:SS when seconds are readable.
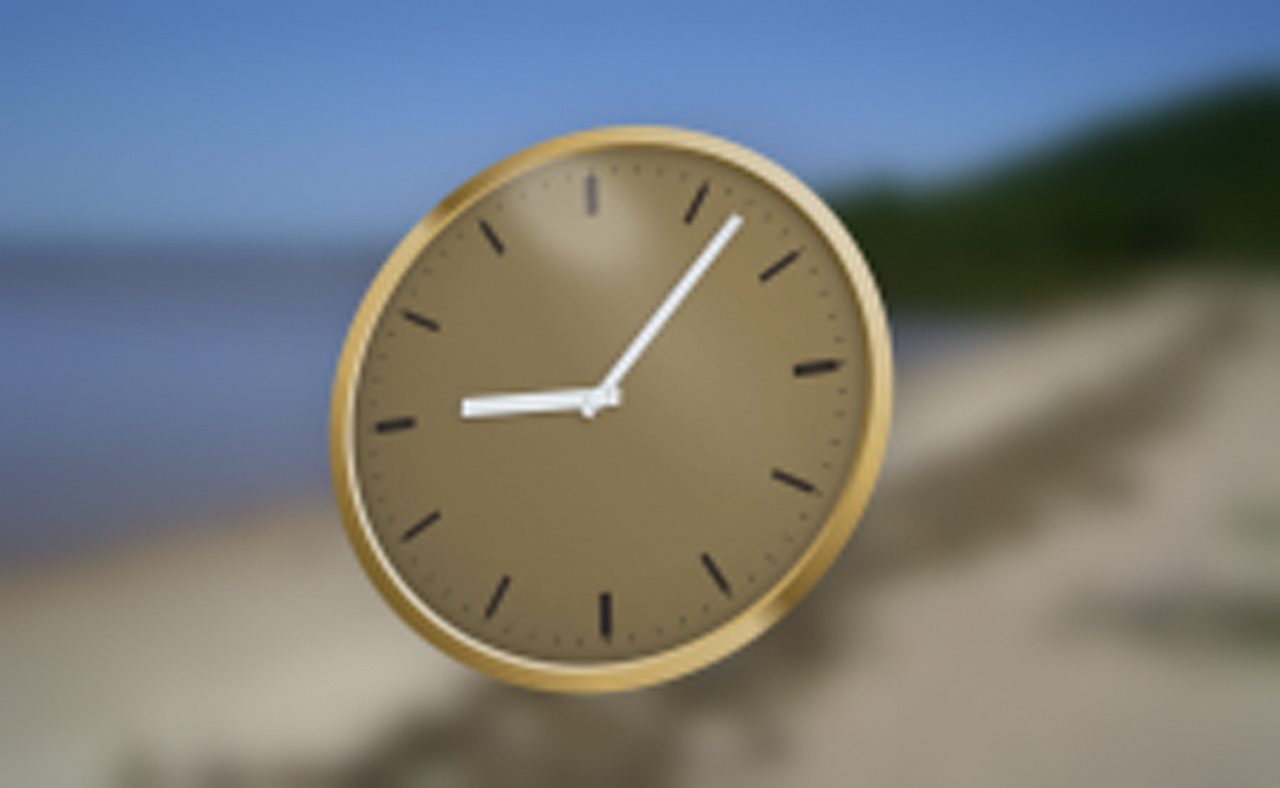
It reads **9:07**
